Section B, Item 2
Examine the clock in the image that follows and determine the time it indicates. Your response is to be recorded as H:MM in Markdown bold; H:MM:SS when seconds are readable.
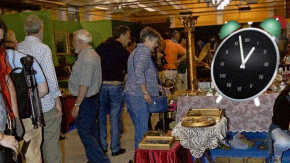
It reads **12:57**
